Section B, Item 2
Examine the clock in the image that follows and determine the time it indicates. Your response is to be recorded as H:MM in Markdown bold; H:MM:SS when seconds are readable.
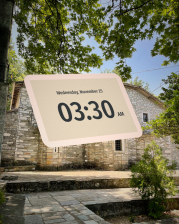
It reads **3:30**
